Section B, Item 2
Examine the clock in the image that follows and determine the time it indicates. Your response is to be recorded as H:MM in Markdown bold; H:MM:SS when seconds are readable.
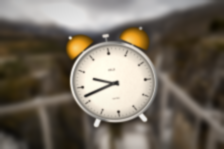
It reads **9:42**
